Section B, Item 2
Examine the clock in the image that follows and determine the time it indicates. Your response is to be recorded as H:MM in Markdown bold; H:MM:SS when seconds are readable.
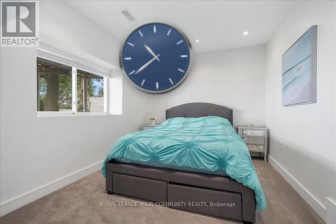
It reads **10:39**
